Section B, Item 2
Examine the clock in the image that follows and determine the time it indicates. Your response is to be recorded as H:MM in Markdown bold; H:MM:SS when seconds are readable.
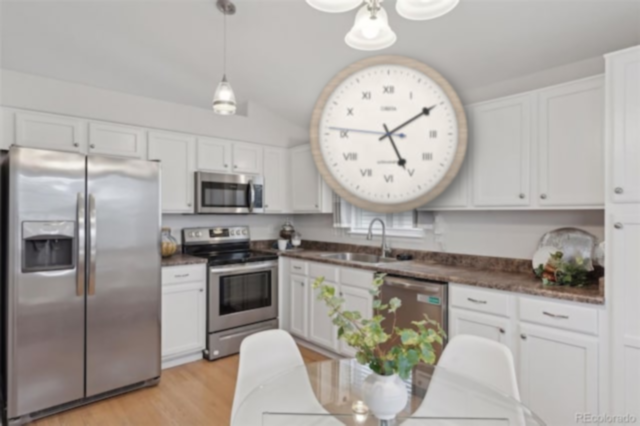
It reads **5:09:46**
